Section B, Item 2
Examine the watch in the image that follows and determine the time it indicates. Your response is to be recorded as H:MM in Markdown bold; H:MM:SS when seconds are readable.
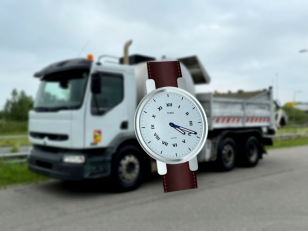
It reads **4:19**
